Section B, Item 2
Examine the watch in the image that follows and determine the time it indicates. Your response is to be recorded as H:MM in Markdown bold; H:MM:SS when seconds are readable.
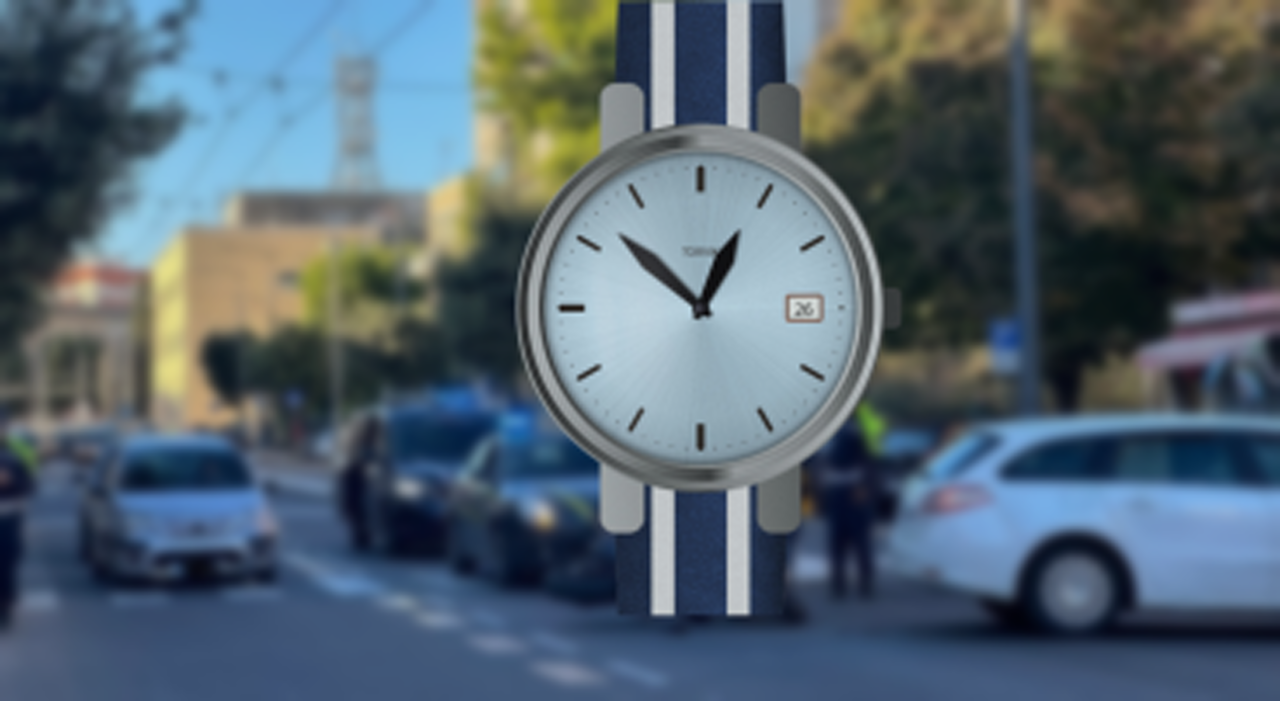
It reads **12:52**
